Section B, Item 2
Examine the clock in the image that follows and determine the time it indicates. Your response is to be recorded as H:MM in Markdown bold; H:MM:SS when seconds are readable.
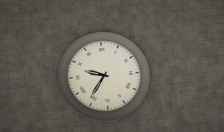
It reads **9:36**
